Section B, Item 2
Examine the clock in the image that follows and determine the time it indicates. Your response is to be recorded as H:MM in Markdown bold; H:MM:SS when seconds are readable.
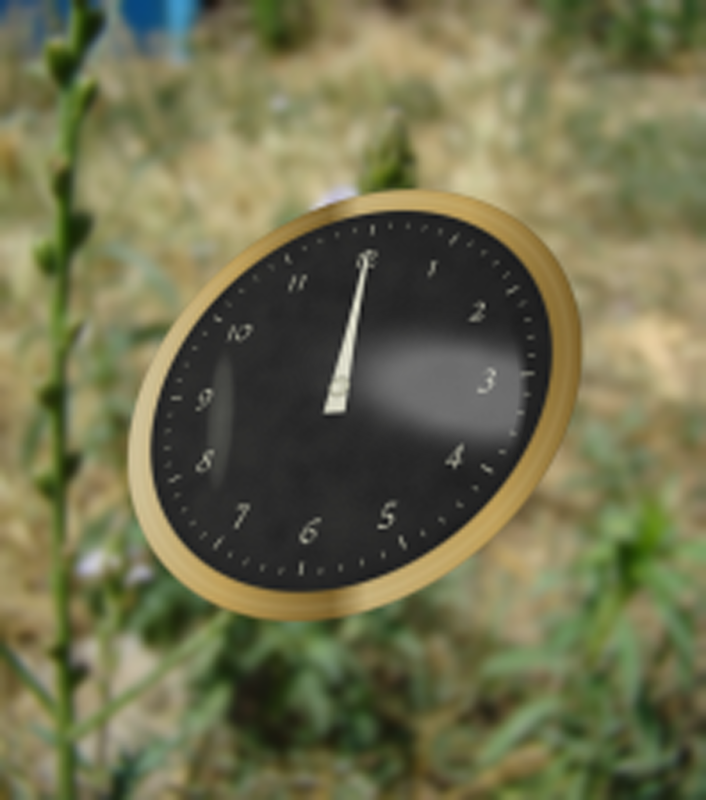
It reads **12:00**
